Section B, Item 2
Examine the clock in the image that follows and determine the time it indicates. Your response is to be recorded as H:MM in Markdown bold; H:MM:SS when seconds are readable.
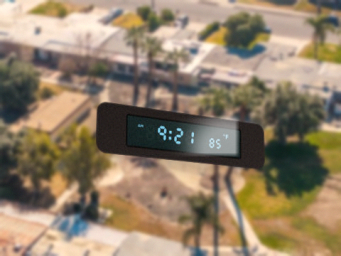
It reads **9:21**
